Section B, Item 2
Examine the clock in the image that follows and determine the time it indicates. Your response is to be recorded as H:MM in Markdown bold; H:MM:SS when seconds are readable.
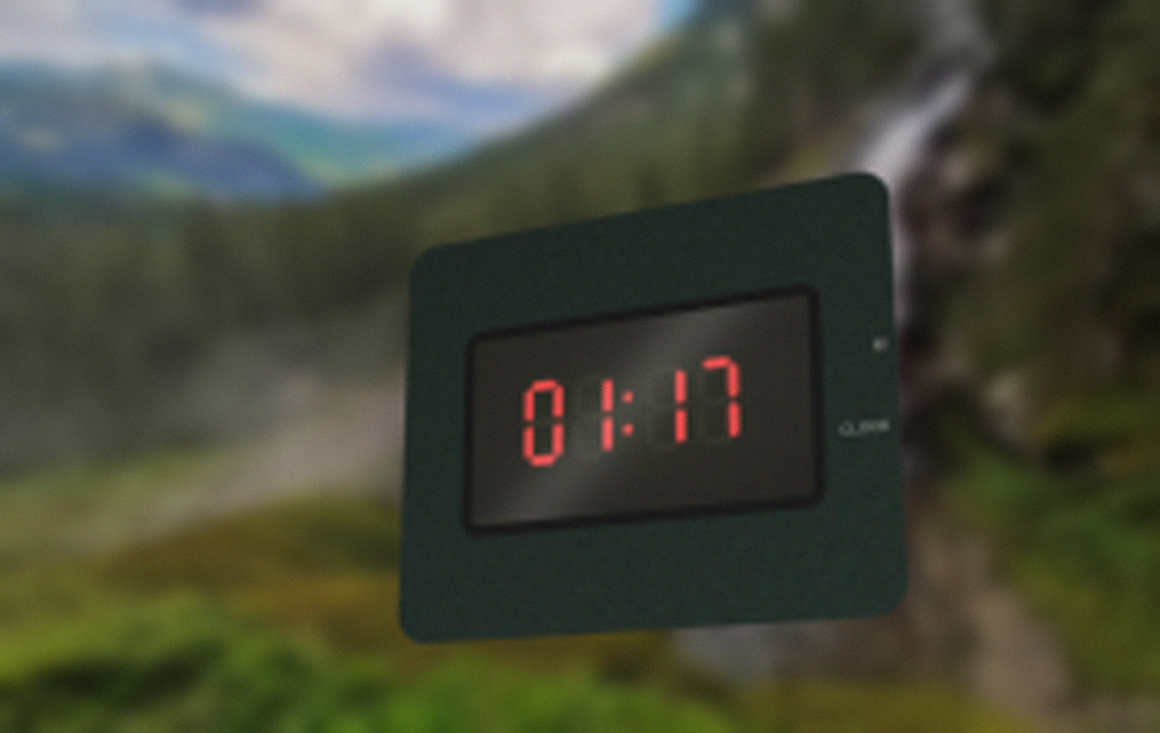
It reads **1:17**
